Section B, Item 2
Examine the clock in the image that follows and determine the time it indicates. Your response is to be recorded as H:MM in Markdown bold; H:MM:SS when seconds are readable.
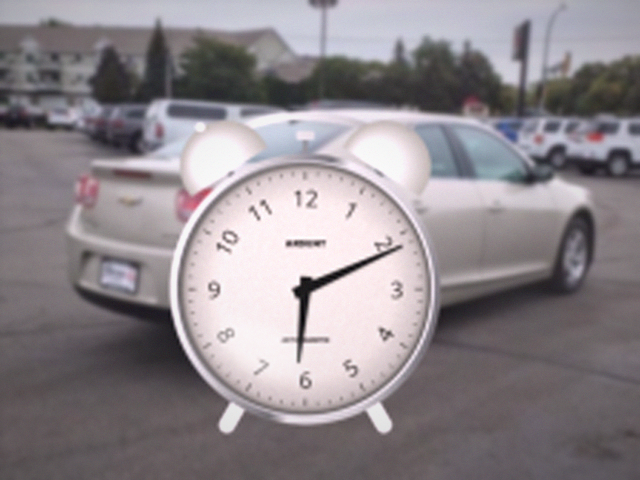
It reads **6:11**
